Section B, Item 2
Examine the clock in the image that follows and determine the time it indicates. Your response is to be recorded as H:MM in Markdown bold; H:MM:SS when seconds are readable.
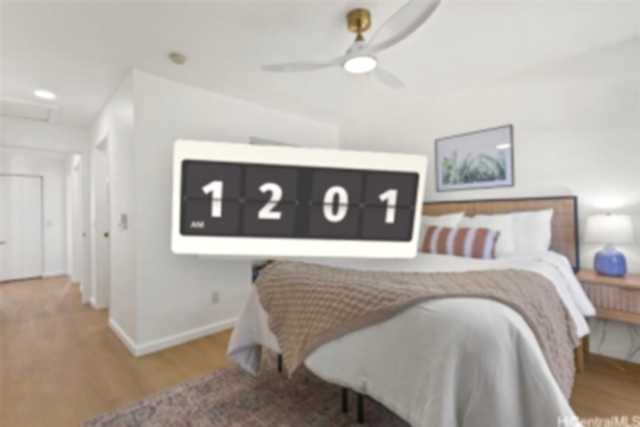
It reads **12:01**
